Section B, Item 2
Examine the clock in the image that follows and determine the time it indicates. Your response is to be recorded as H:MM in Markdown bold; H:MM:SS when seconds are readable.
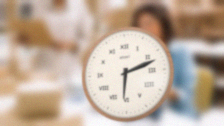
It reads **6:12**
